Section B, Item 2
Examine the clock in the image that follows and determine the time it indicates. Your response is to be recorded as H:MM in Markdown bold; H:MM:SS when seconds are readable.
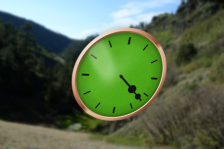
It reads **4:22**
